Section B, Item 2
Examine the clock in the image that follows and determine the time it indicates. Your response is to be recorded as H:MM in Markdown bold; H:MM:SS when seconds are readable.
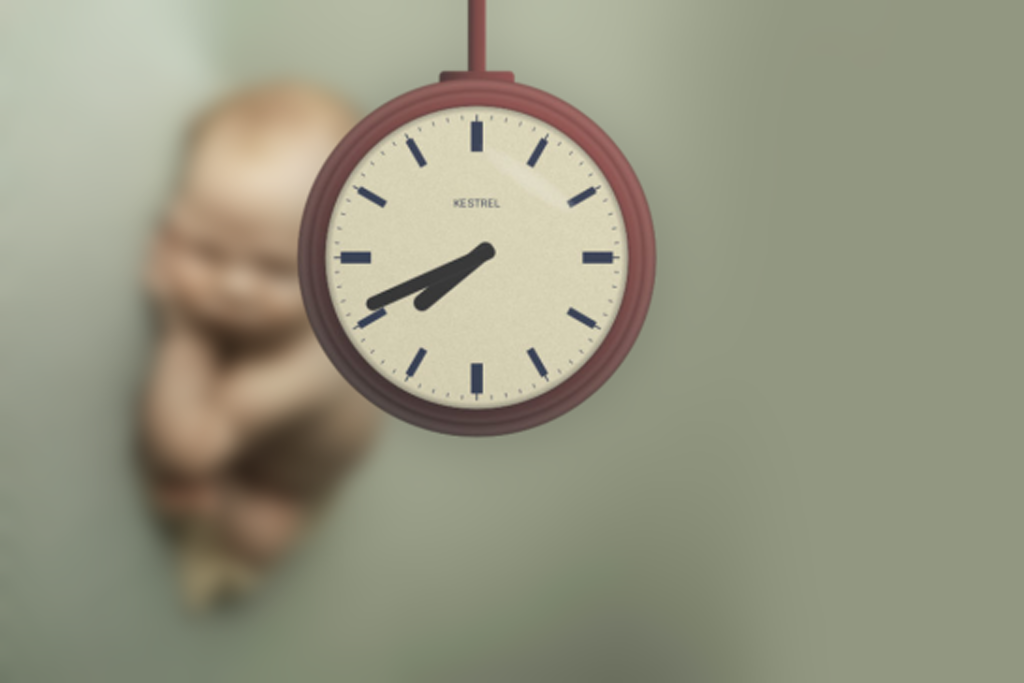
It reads **7:41**
